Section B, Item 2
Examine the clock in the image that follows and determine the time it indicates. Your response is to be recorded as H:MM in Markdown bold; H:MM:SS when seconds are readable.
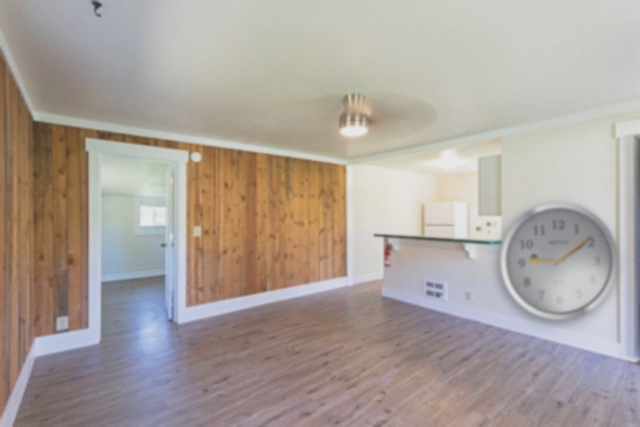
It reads **9:09**
